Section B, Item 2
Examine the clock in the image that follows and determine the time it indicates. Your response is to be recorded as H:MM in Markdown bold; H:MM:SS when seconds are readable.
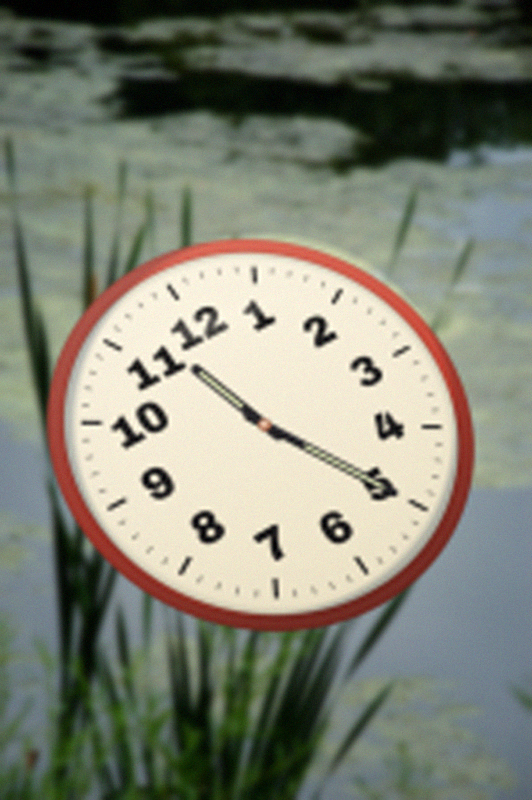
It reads **11:25**
